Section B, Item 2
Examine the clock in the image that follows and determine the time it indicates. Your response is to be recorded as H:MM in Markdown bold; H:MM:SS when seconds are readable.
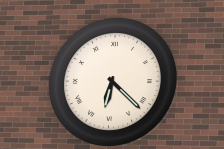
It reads **6:22**
